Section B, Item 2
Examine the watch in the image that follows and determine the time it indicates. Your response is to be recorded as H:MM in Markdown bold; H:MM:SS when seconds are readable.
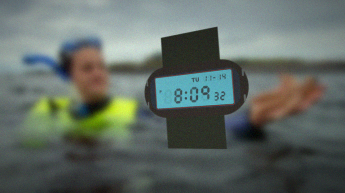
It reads **8:09:32**
